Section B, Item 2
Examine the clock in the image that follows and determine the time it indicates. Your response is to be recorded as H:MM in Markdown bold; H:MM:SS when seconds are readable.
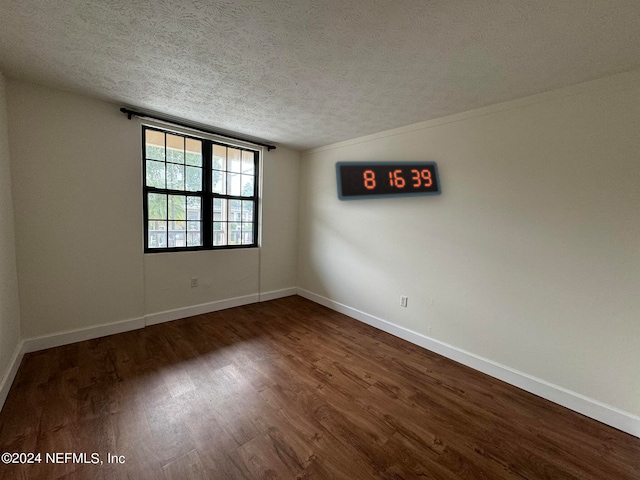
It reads **8:16:39**
